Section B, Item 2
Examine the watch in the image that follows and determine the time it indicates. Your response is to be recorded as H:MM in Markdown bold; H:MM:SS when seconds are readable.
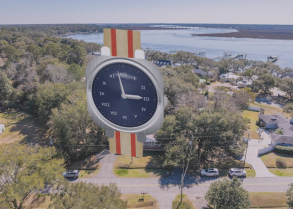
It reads **2:58**
